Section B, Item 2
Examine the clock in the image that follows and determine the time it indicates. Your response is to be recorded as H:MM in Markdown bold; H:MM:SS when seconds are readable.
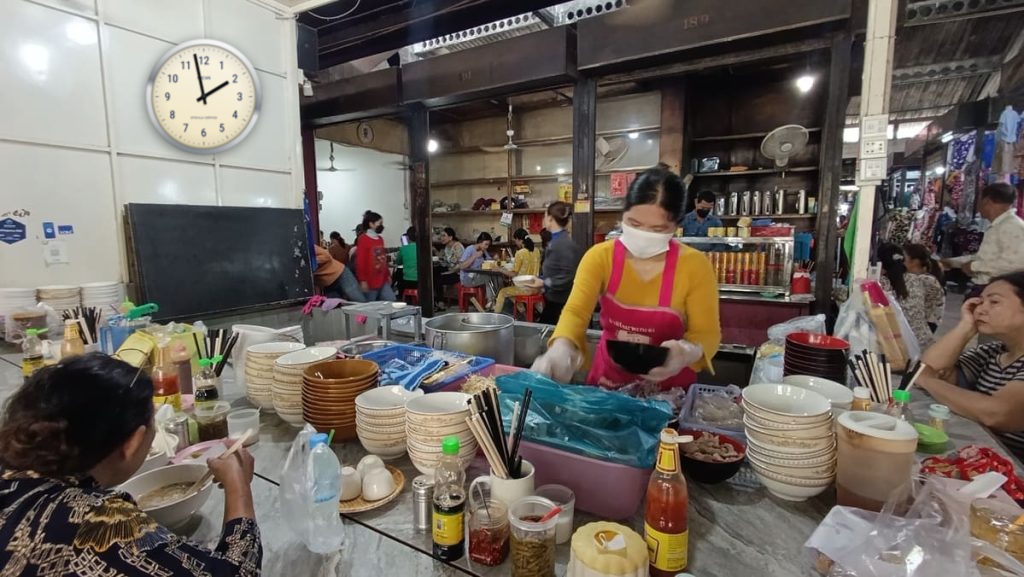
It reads **1:58**
